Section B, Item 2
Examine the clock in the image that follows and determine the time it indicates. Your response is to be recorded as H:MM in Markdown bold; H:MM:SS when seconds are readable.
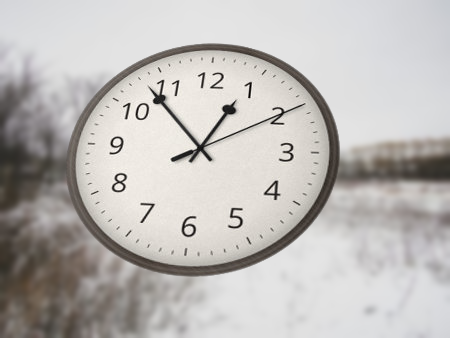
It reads **12:53:10**
